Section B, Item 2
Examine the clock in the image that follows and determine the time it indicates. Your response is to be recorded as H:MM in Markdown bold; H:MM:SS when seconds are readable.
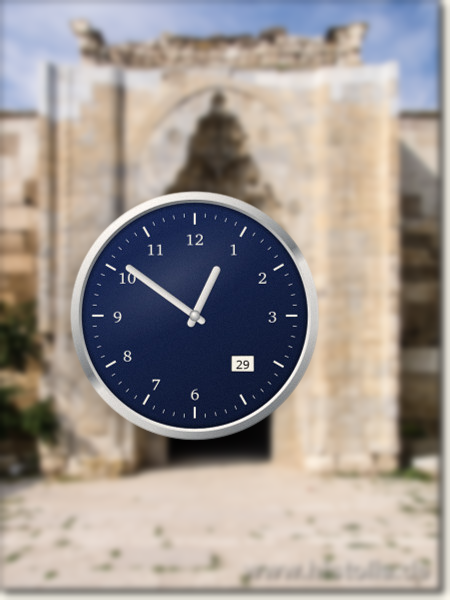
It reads **12:51**
